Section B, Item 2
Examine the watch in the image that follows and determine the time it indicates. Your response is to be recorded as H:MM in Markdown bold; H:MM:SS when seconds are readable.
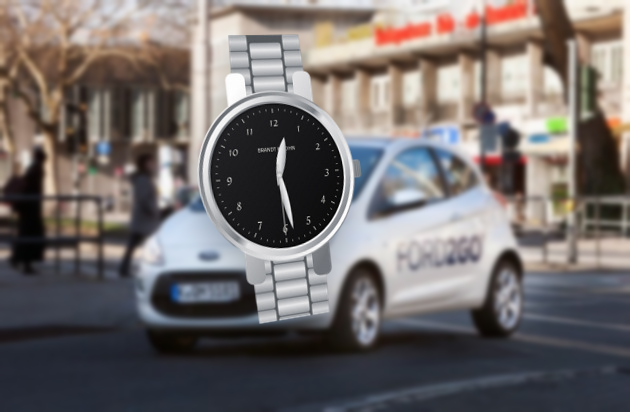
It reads **12:28:30**
